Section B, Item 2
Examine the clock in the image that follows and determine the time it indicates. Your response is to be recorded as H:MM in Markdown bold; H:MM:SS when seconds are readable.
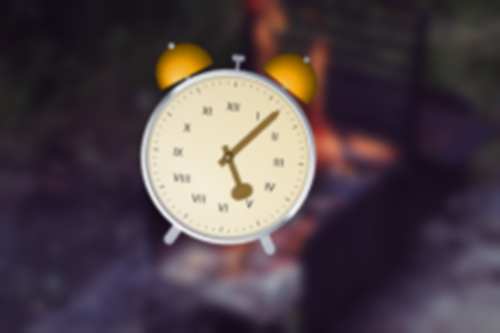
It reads **5:07**
